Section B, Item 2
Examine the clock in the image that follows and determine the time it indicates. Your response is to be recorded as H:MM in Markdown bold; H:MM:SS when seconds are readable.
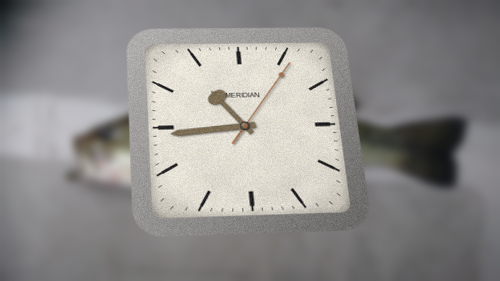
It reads **10:44:06**
